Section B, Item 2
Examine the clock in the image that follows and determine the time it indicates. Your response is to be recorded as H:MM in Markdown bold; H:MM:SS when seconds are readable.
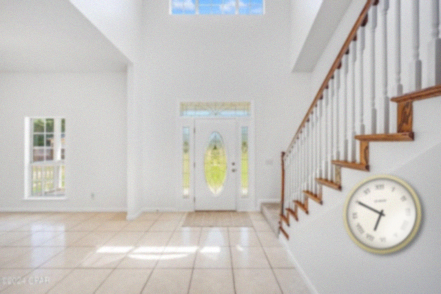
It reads **6:50**
